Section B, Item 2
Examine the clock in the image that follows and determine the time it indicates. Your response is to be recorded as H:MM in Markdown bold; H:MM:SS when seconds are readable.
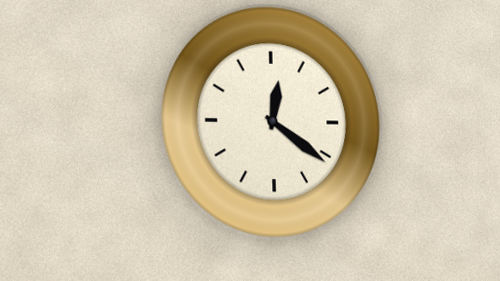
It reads **12:21**
